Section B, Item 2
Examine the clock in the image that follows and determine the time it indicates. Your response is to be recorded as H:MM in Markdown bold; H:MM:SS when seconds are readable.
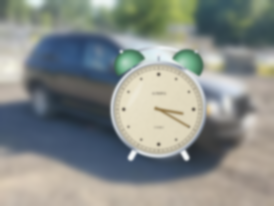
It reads **3:20**
